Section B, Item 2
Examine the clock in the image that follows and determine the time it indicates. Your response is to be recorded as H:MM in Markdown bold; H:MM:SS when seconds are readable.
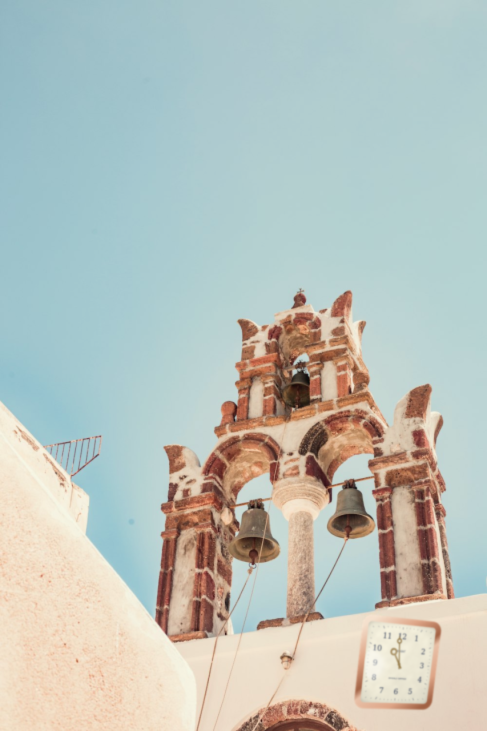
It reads **10:59**
